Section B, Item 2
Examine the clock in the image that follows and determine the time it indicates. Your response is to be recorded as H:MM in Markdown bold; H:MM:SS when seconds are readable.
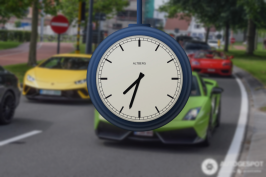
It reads **7:33**
